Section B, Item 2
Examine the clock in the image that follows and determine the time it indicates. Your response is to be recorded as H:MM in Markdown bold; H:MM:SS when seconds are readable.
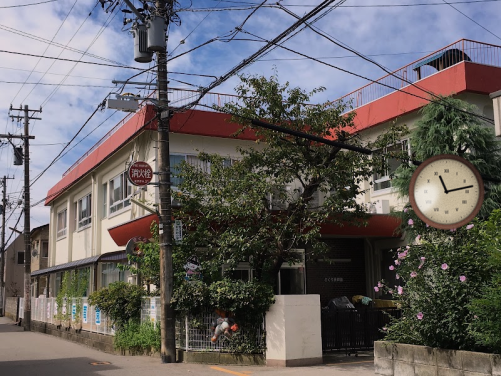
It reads **11:13**
